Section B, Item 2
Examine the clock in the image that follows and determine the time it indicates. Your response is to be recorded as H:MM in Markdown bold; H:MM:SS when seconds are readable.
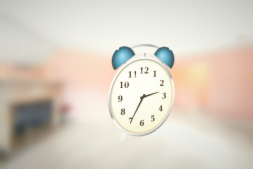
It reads **2:35**
